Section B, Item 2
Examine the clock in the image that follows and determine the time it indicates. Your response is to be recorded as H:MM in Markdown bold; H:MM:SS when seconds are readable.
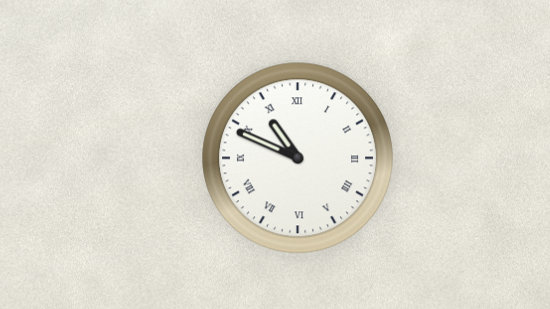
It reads **10:49**
